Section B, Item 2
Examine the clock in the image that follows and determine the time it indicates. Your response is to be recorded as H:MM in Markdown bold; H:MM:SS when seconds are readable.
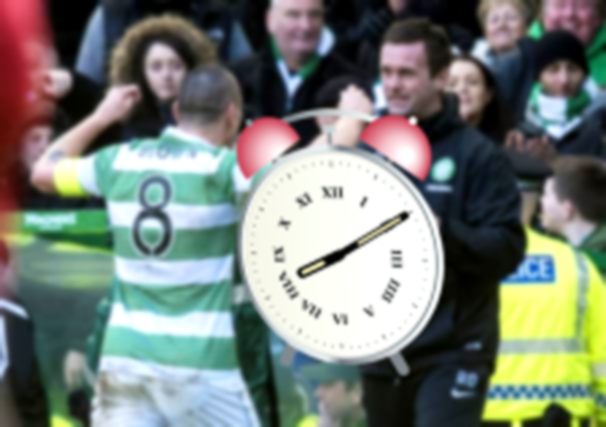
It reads **8:10**
